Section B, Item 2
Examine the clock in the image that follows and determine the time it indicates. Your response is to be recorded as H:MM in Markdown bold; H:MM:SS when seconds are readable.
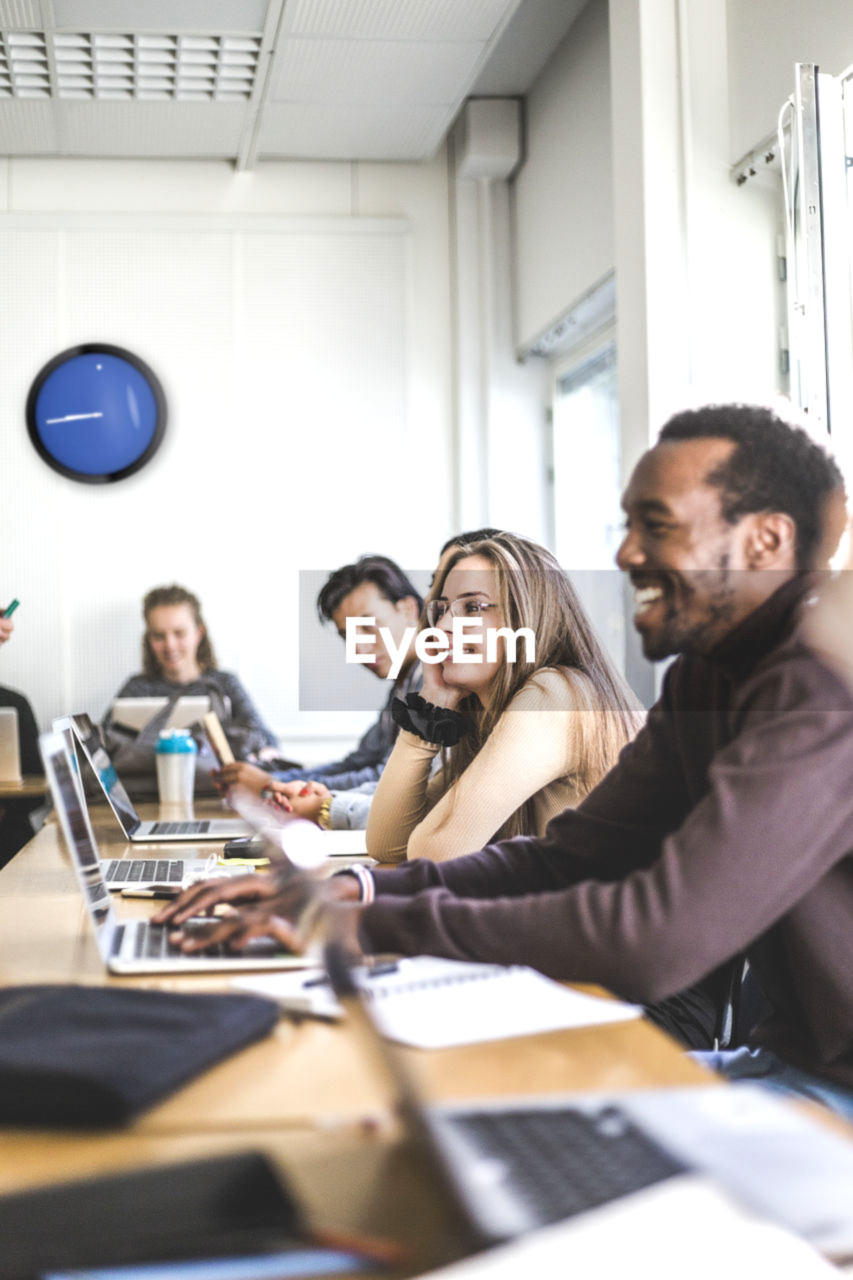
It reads **8:43**
